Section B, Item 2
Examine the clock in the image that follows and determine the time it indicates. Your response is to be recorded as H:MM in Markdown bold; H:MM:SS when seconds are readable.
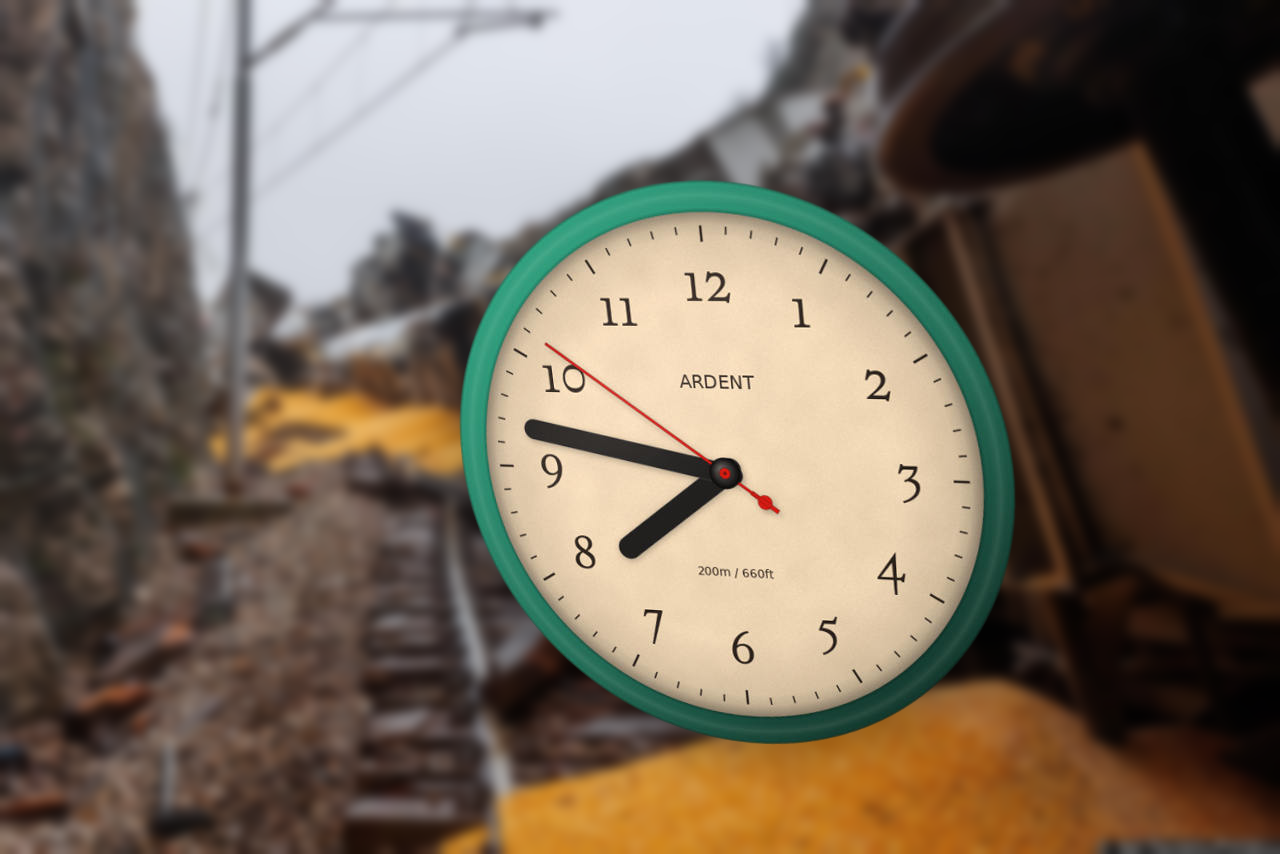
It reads **7:46:51**
